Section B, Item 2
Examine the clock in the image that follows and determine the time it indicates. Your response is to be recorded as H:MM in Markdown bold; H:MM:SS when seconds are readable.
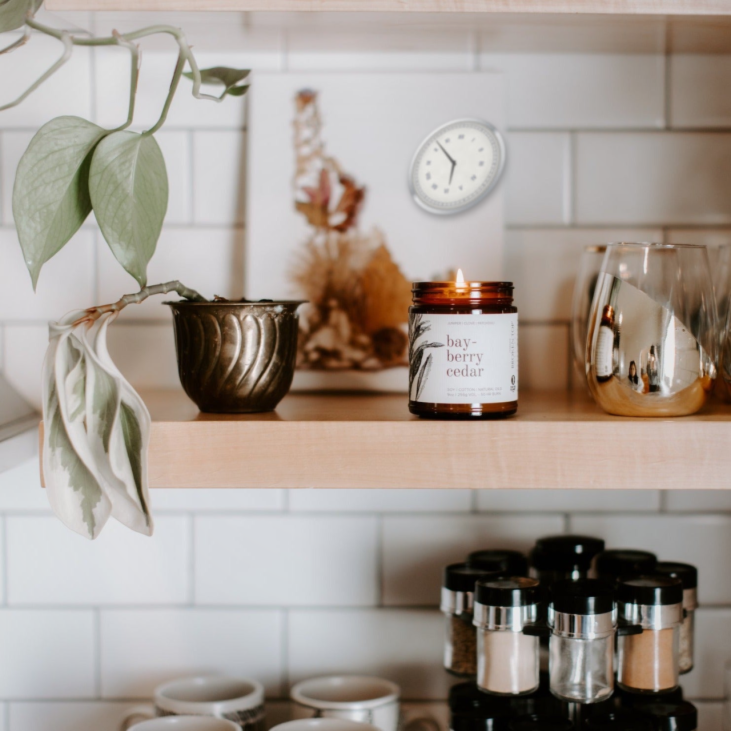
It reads **5:52**
